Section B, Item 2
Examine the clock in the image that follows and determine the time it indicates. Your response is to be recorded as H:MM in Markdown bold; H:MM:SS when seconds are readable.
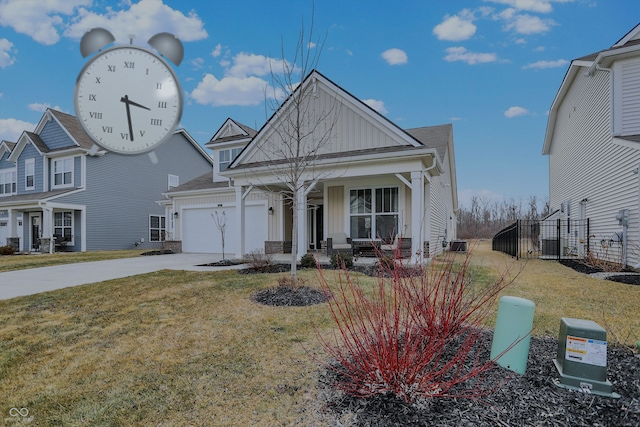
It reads **3:28**
